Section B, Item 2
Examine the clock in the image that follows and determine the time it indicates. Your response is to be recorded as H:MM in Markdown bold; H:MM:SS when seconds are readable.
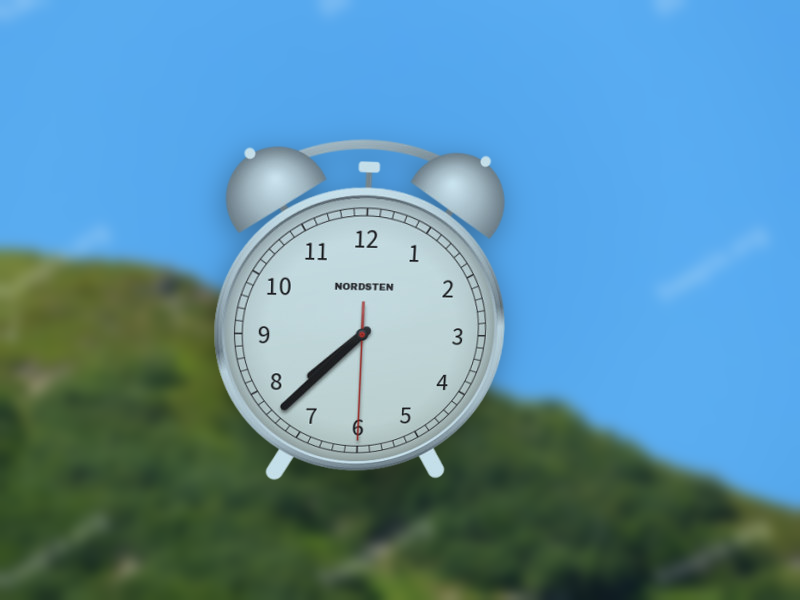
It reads **7:37:30**
